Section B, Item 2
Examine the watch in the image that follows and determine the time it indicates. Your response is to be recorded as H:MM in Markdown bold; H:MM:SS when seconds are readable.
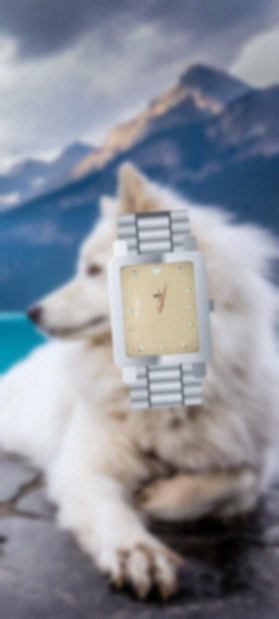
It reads **12:03**
